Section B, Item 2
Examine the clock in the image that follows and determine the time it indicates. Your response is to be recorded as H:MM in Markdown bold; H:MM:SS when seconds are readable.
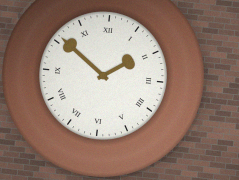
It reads **1:51**
